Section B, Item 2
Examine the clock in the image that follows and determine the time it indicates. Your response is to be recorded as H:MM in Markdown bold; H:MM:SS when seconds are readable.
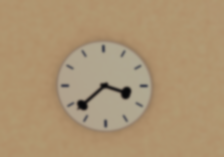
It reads **3:38**
